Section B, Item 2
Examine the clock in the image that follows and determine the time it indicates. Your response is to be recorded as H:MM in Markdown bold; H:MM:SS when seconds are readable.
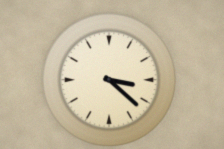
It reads **3:22**
